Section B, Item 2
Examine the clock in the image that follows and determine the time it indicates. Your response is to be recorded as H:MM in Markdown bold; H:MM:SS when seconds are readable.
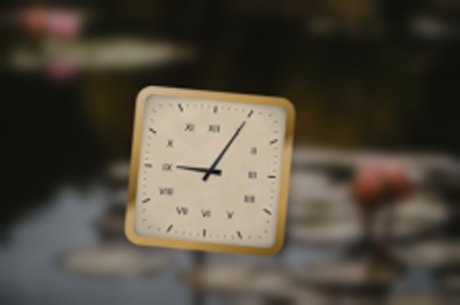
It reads **9:05**
